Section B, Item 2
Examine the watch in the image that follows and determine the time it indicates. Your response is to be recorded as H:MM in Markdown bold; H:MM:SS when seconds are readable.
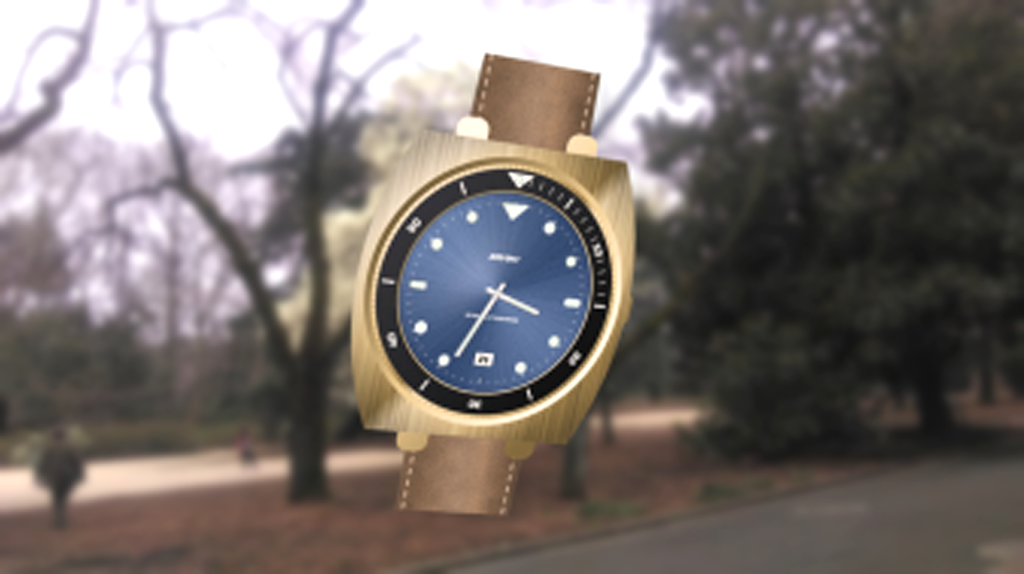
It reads **3:34**
